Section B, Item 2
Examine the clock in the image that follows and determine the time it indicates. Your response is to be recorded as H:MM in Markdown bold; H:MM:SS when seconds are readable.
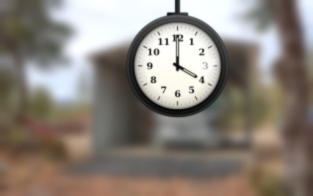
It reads **4:00**
